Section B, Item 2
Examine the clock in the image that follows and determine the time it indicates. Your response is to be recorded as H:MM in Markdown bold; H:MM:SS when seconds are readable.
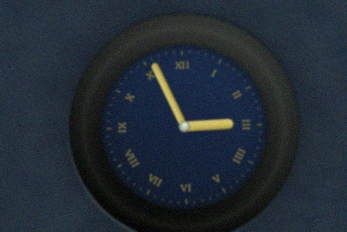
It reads **2:56**
